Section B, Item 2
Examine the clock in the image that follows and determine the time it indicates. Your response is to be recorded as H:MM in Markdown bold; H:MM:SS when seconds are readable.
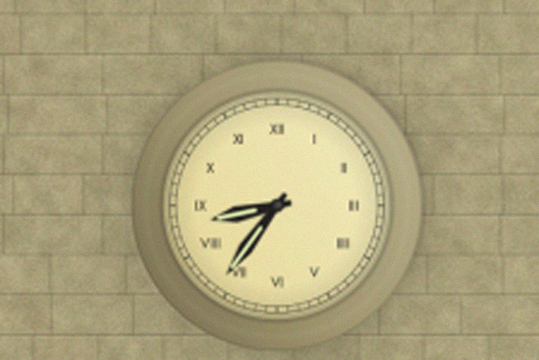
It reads **8:36**
